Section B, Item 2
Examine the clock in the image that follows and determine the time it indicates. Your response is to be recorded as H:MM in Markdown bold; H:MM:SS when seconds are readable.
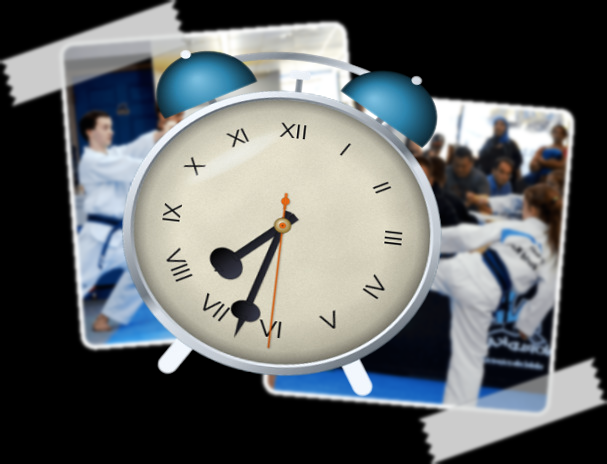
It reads **7:32:30**
